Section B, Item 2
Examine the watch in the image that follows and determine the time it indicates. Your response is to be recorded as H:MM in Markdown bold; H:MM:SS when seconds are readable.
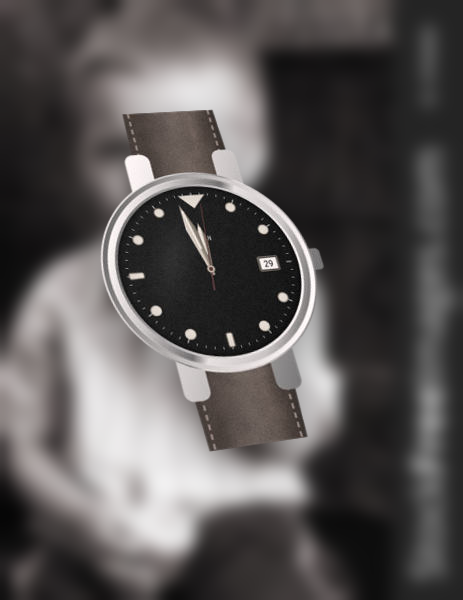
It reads **11:58:01**
